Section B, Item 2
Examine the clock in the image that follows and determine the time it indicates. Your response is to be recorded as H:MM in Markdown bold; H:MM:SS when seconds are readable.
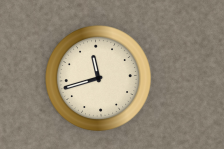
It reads **11:43**
